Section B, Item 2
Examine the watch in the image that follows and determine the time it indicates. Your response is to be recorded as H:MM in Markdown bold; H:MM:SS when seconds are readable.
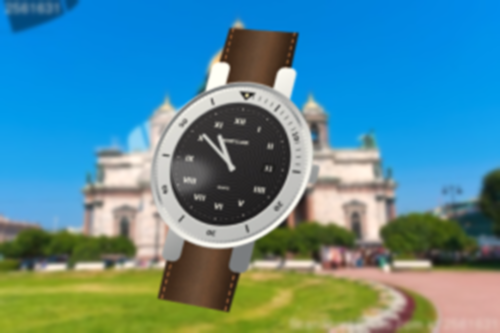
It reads **10:51**
